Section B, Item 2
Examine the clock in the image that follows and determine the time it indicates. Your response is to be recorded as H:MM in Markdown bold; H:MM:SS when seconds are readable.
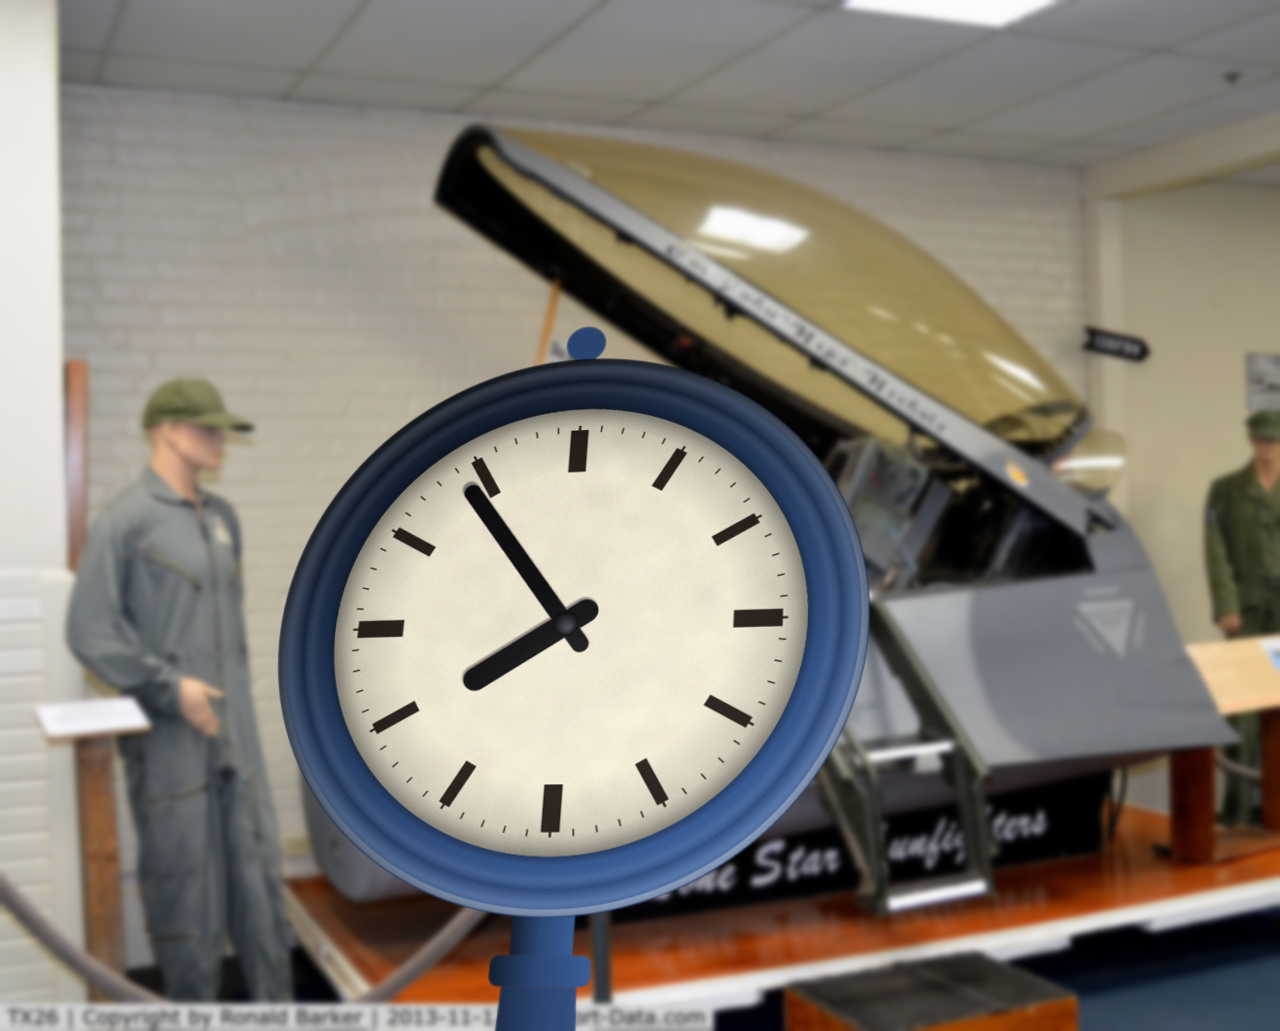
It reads **7:54**
